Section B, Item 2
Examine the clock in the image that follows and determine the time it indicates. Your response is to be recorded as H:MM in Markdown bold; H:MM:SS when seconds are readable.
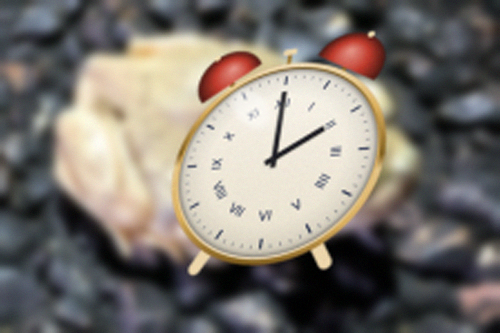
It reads **2:00**
